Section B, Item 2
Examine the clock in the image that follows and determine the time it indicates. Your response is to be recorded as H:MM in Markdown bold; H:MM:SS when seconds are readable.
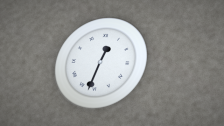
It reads **12:32**
